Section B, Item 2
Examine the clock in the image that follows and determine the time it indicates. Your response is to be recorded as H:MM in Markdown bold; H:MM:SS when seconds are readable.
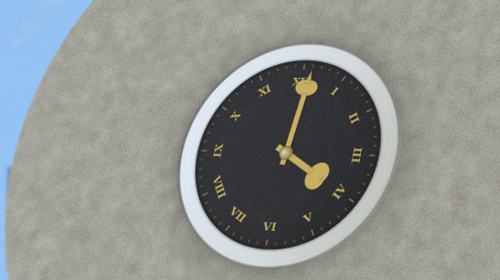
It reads **4:01**
